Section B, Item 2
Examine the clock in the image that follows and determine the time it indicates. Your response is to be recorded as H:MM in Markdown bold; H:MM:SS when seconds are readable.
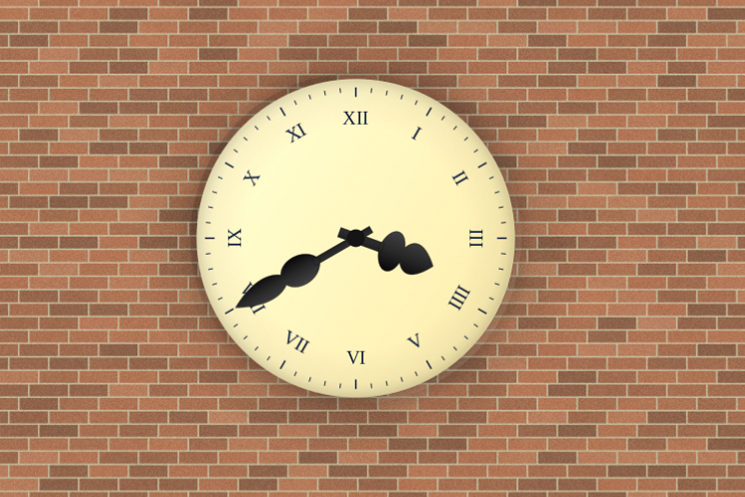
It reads **3:40**
